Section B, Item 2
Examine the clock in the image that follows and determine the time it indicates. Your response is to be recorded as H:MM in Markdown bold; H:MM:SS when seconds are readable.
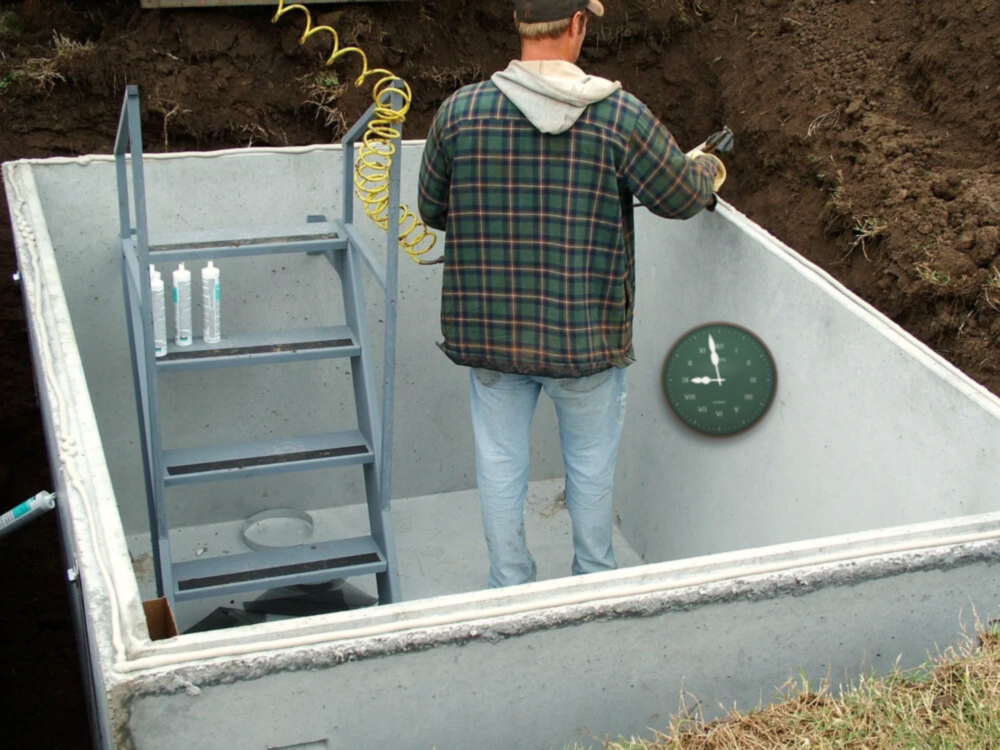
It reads **8:58**
